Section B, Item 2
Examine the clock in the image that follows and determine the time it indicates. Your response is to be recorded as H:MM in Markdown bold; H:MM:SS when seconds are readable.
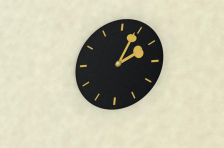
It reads **2:04**
